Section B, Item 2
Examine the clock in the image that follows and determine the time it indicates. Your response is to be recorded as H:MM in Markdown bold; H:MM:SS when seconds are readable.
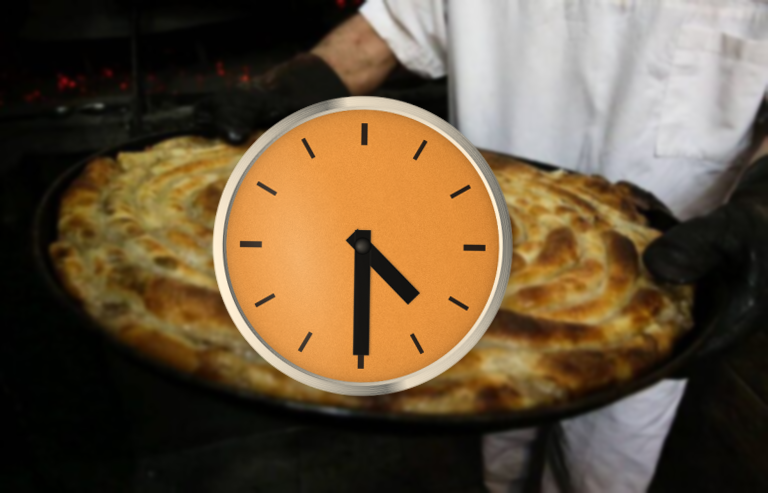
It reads **4:30**
